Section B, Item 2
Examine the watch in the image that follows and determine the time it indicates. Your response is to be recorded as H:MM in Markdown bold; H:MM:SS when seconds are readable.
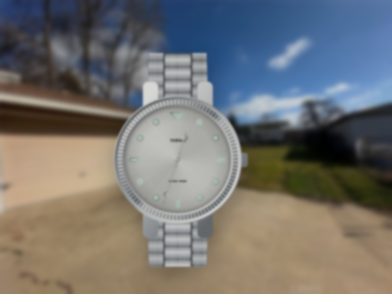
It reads **12:33**
